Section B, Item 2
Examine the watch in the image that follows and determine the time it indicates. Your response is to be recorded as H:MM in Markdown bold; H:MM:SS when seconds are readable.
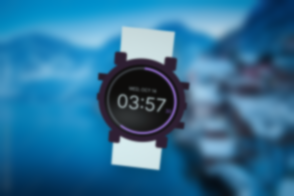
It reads **3:57**
